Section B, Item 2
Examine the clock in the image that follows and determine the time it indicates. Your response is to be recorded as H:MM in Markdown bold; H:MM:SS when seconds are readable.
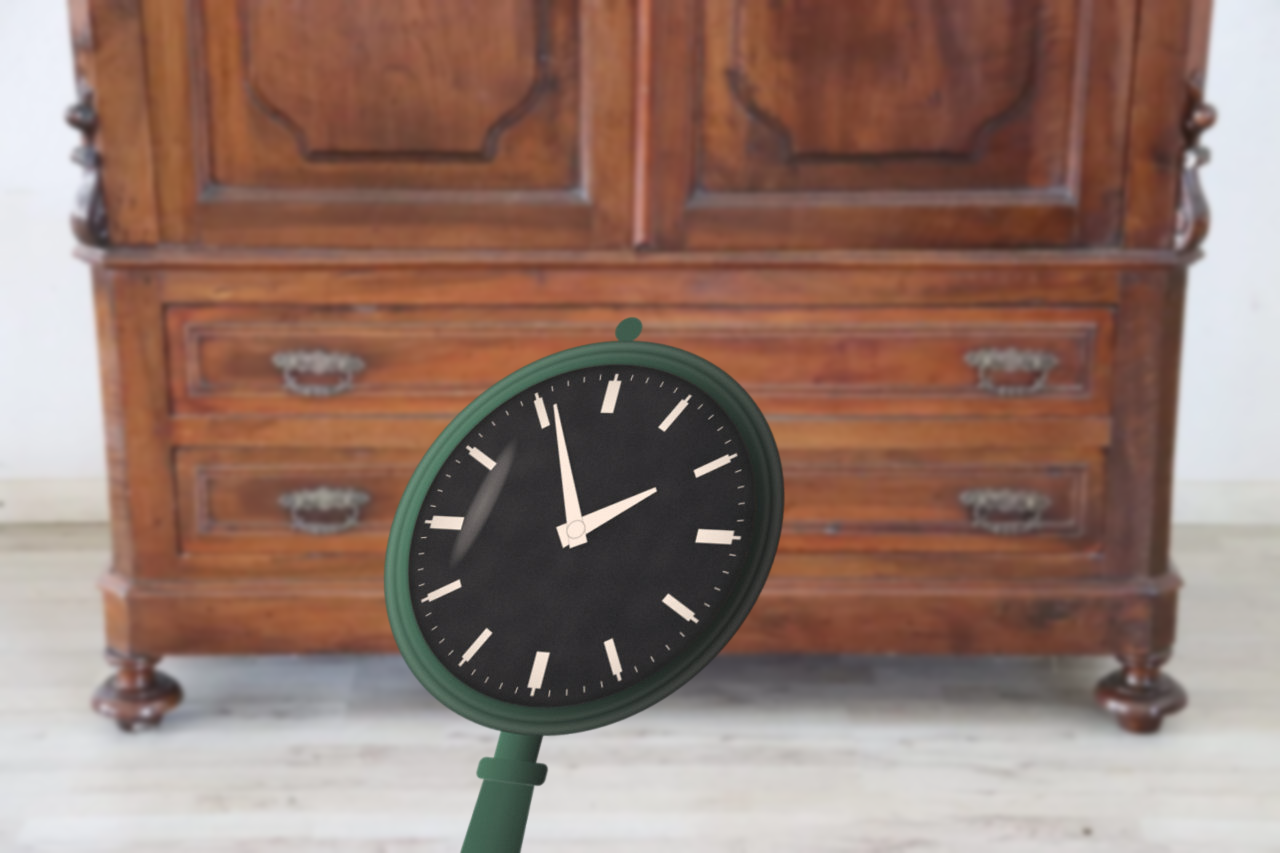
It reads **1:56**
